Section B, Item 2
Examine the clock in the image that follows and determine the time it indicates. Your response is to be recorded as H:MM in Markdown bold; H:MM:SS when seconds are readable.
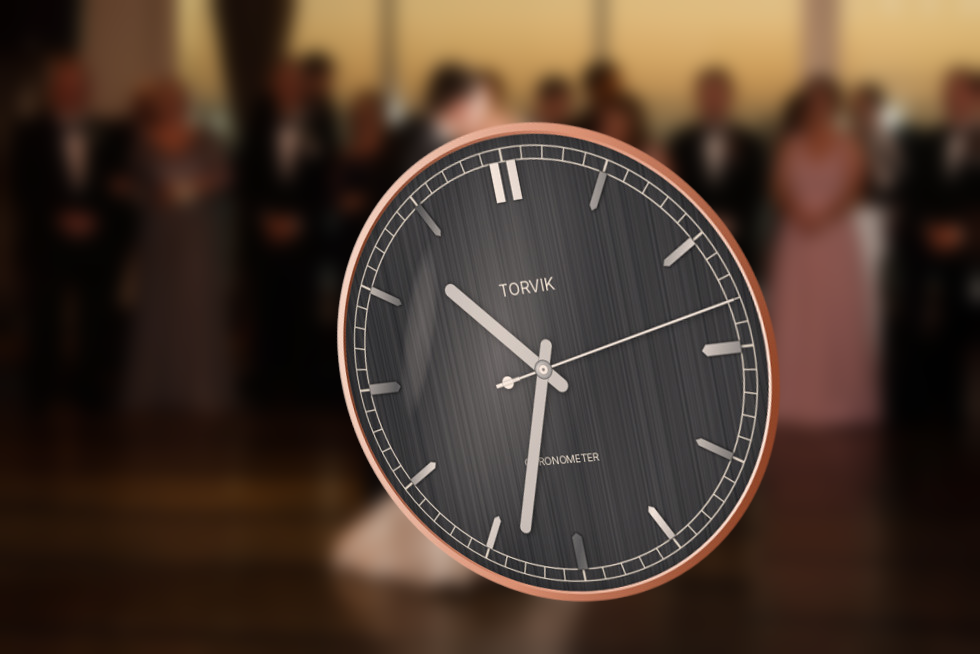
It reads **10:33:13**
